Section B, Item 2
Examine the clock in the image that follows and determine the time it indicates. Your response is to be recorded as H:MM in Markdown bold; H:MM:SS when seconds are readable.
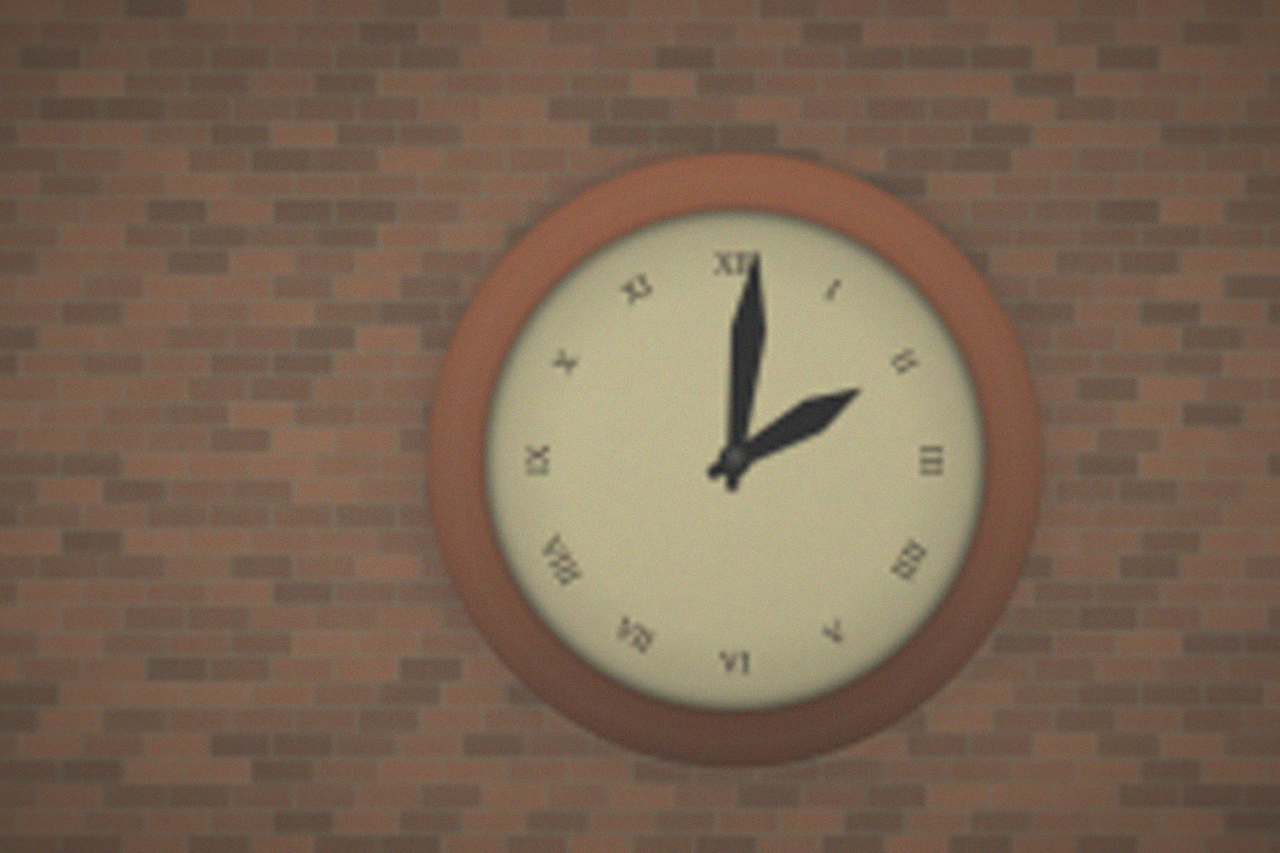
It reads **2:01**
